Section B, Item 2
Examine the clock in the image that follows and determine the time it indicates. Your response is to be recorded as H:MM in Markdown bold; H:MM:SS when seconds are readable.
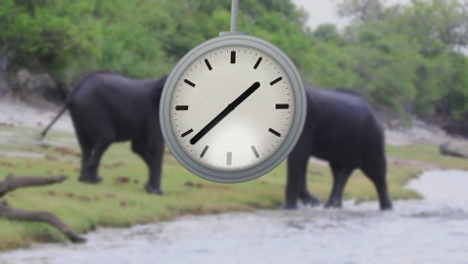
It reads **1:38**
